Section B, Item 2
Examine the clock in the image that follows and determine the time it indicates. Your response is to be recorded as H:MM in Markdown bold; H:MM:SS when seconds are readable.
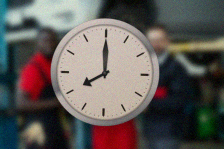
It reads **8:00**
